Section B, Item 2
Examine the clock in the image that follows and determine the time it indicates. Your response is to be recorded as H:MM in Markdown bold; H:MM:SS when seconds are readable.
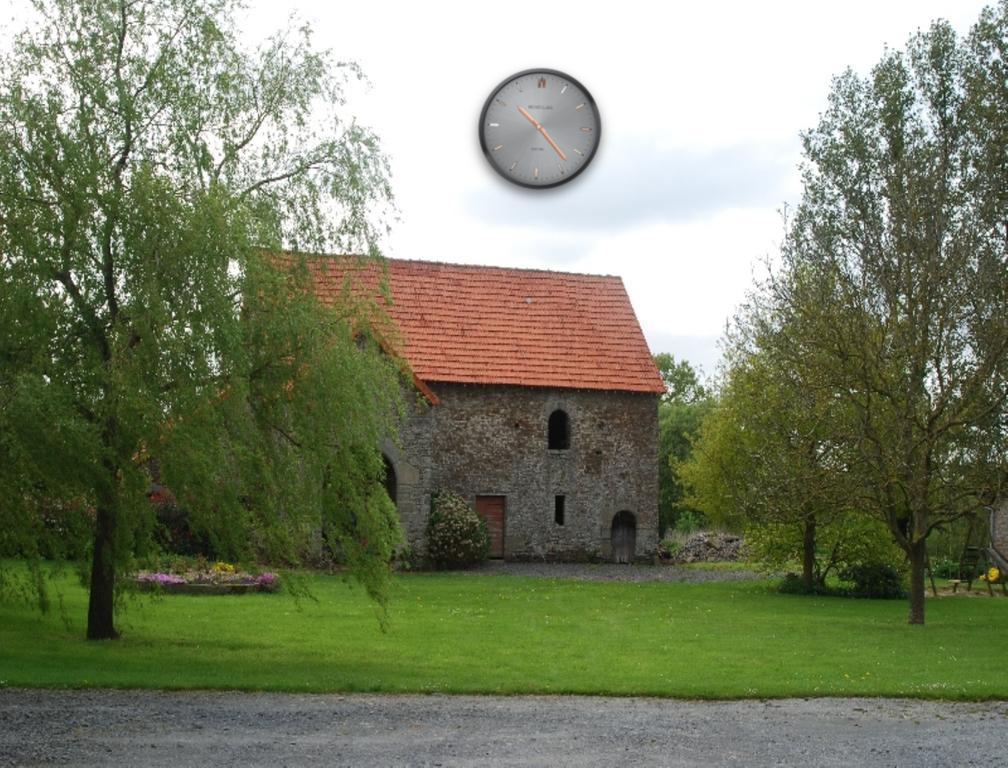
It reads **10:23**
